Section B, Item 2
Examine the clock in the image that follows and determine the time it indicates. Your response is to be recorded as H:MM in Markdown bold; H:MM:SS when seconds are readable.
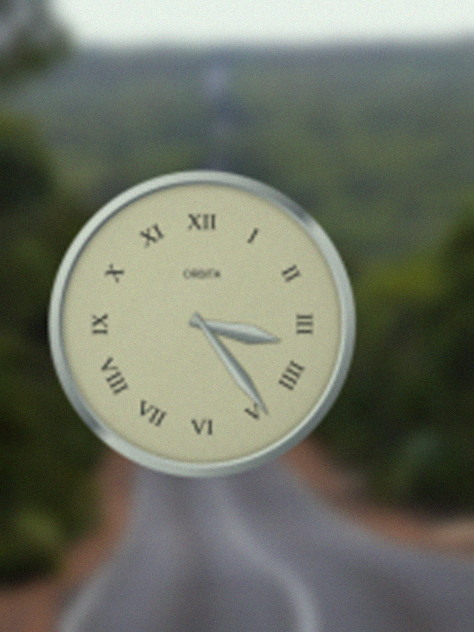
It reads **3:24**
